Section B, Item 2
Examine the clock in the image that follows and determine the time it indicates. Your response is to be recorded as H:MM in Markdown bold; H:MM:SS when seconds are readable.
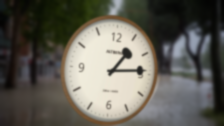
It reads **1:14**
